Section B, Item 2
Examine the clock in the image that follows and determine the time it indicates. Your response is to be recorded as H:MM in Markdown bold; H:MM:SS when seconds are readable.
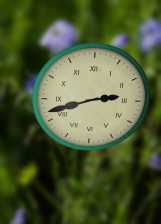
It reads **2:42**
